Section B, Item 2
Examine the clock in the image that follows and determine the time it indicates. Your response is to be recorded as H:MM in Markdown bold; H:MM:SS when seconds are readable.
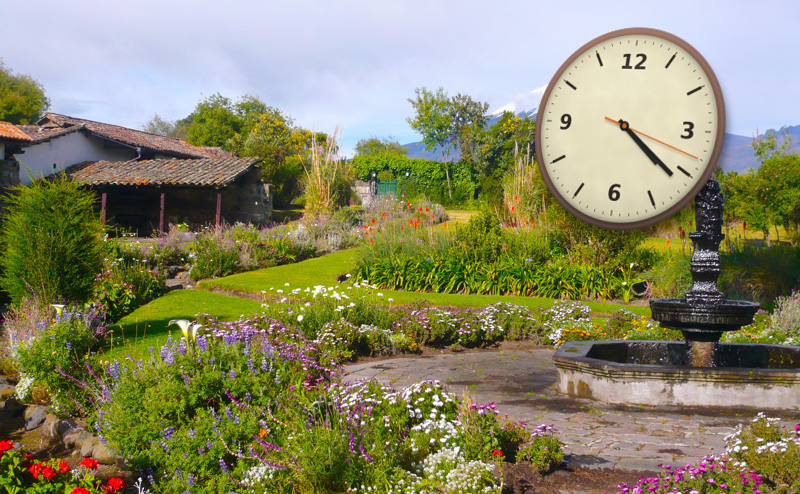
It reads **4:21:18**
